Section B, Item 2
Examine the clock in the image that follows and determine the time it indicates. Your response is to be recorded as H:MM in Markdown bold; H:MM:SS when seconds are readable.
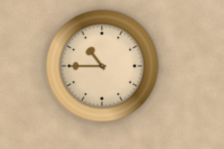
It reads **10:45**
